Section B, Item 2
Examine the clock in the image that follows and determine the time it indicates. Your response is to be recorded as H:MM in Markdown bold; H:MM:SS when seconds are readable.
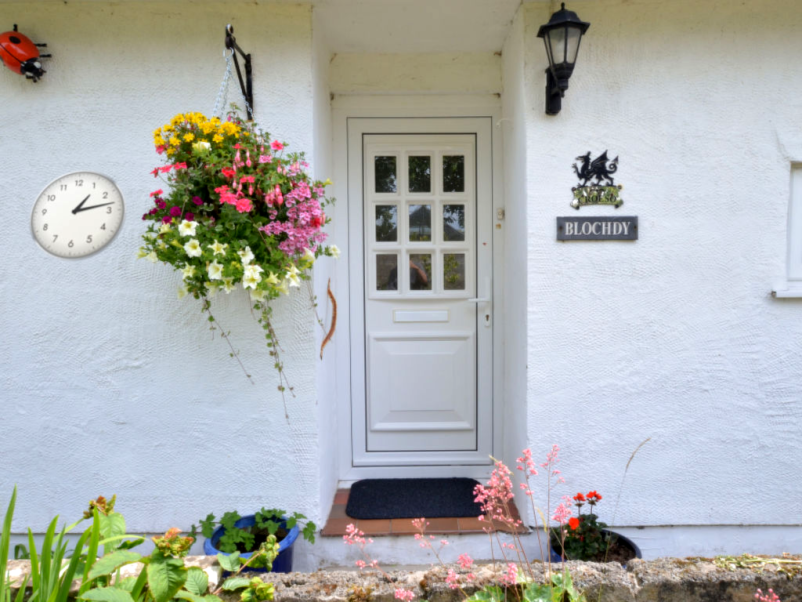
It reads **1:13**
